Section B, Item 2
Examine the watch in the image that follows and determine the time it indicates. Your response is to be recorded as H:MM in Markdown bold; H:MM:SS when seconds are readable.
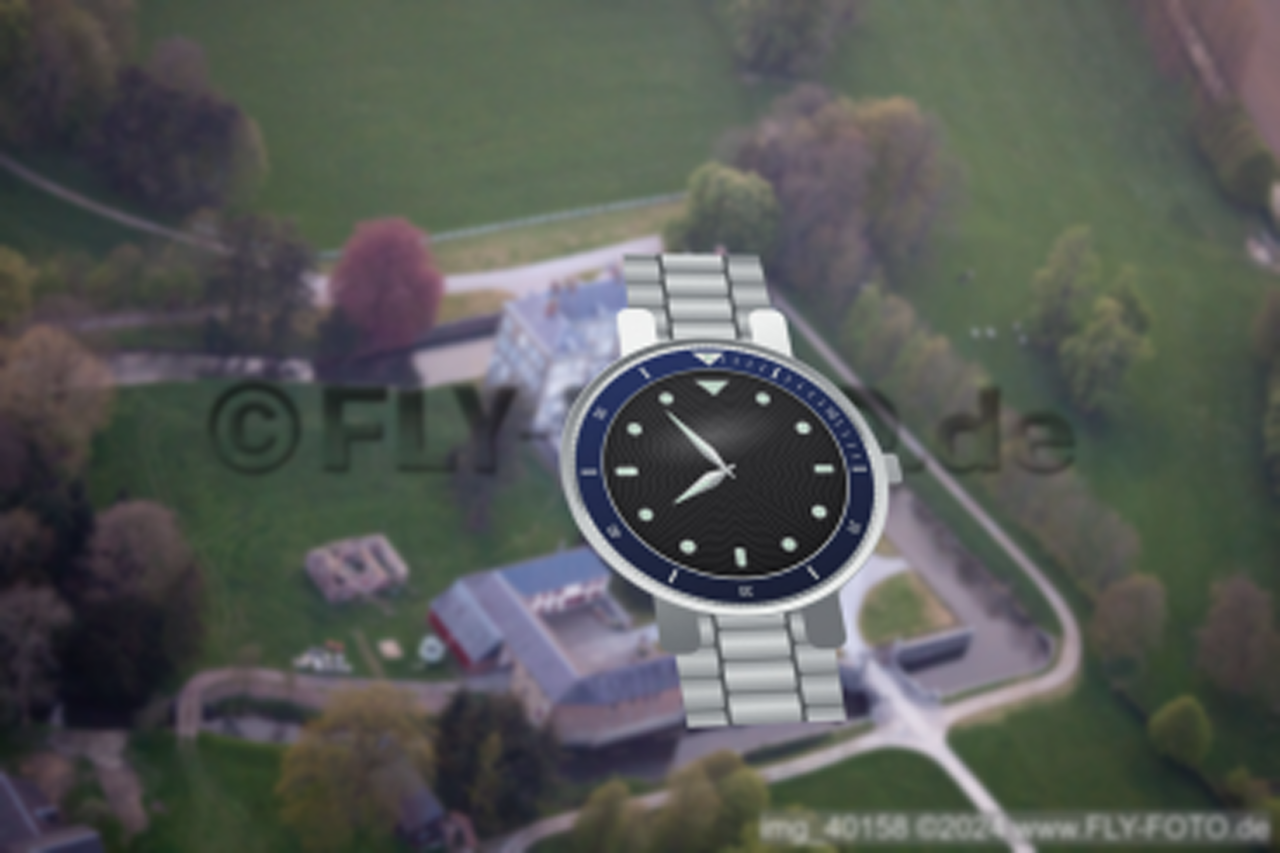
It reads **7:54**
